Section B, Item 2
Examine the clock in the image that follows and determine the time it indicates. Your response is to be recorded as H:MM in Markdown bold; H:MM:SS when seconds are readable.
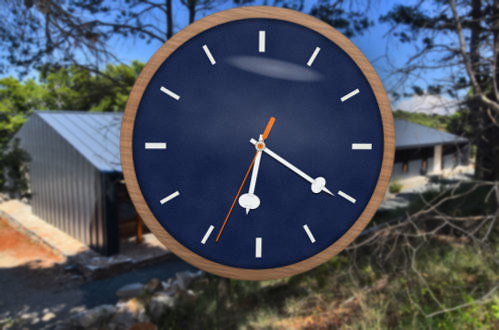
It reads **6:20:34**
